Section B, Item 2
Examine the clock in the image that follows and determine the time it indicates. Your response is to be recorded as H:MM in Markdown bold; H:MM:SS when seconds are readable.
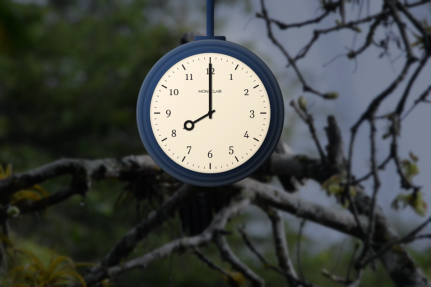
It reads **8:00**
